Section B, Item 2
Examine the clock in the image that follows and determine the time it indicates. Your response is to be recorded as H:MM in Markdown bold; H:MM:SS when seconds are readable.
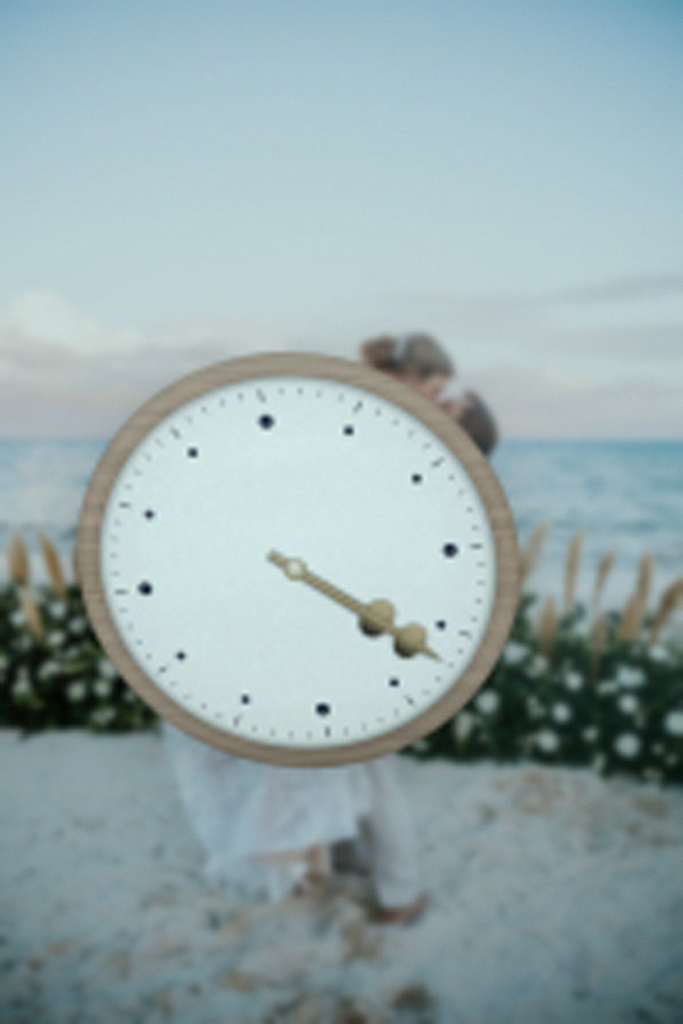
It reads **4:22**
